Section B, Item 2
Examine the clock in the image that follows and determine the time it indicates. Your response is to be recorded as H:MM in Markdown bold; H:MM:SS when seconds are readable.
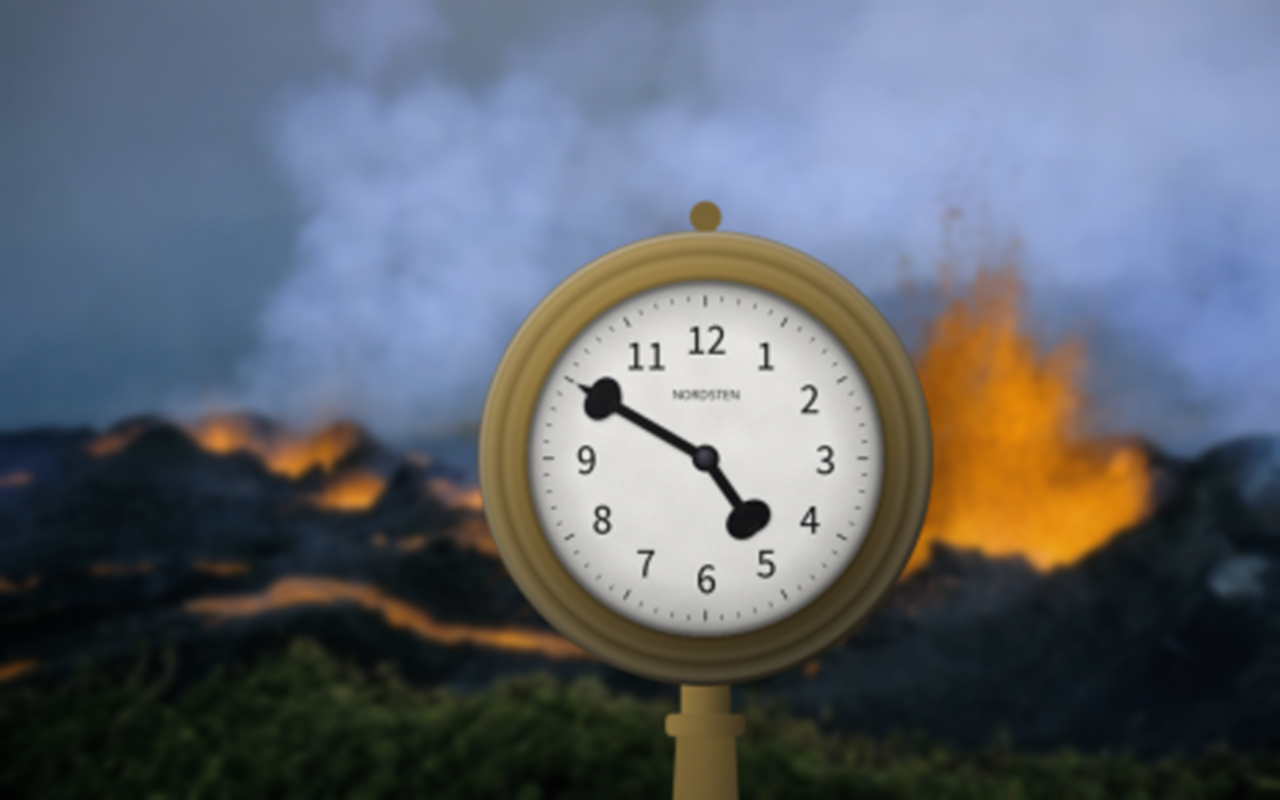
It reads **4:50**
